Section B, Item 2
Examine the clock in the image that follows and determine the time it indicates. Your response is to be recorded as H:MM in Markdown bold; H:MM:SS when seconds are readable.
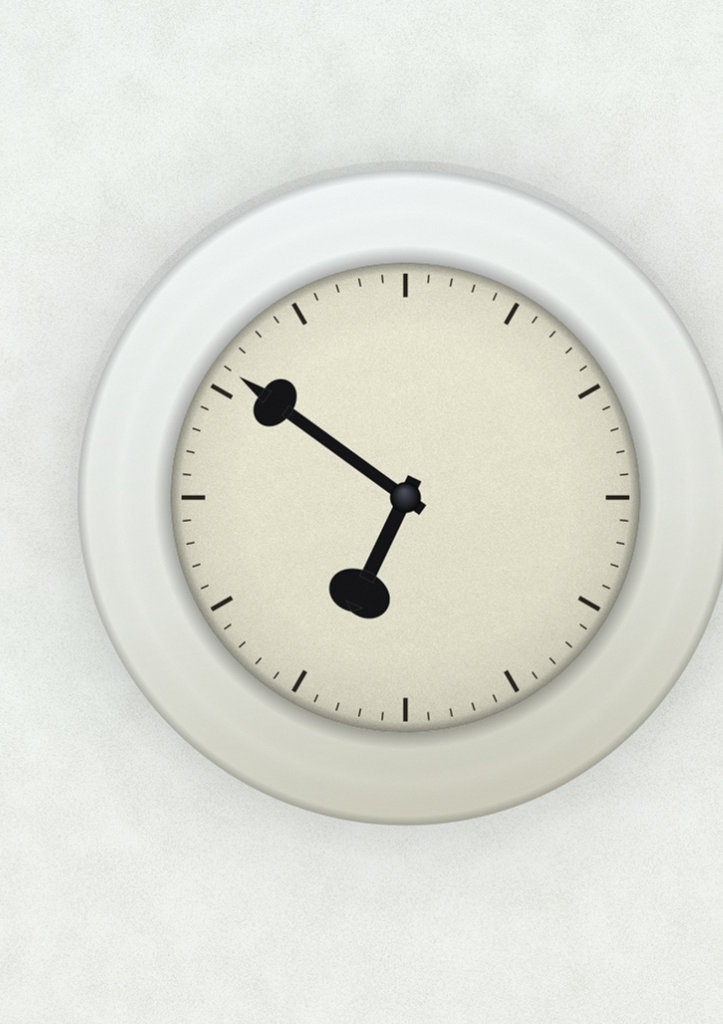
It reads **6:51**
